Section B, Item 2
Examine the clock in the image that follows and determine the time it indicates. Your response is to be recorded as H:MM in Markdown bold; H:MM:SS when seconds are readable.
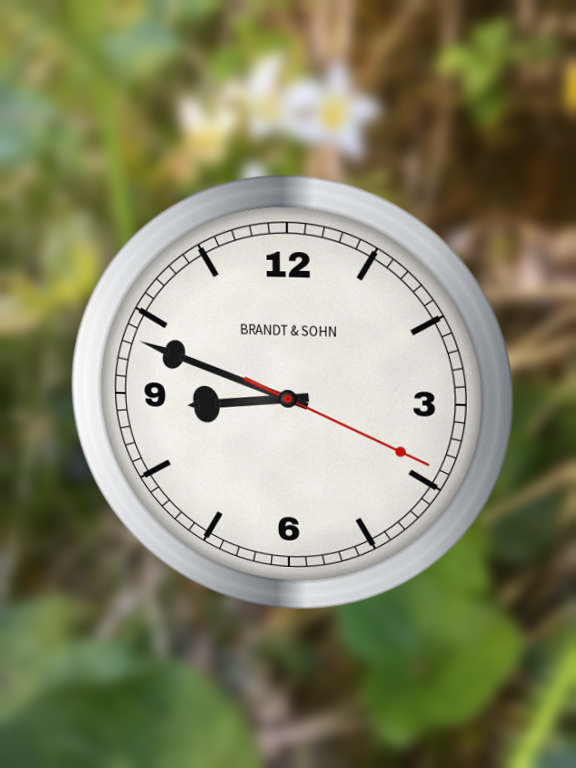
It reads **8:48:19**
